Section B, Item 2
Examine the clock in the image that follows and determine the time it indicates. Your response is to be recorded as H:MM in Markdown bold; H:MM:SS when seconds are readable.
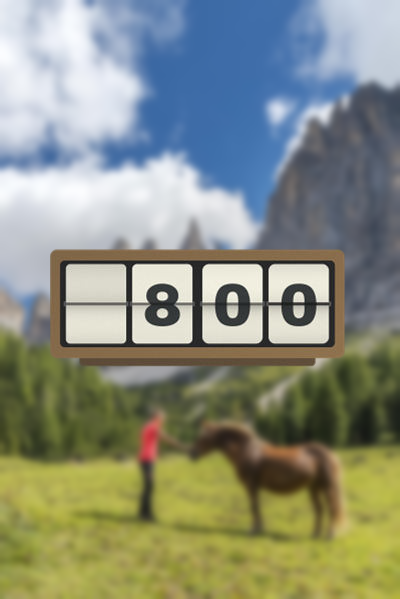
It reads **8:00**
